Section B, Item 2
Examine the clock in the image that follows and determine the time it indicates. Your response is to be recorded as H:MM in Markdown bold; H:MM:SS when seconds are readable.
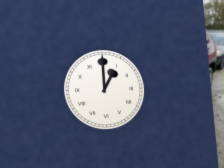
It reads **1:00**
